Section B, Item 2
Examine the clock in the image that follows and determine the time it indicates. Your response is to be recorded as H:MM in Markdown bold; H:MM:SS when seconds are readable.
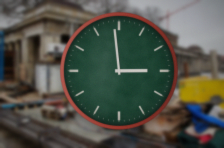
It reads **2:59**
